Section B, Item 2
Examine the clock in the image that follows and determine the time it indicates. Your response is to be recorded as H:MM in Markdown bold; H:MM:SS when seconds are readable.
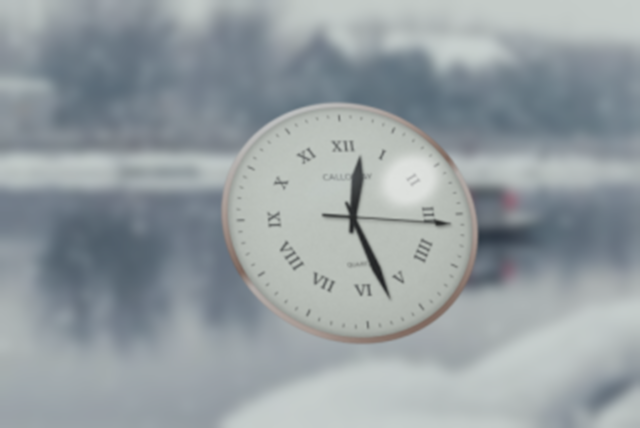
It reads **12:27:16**
